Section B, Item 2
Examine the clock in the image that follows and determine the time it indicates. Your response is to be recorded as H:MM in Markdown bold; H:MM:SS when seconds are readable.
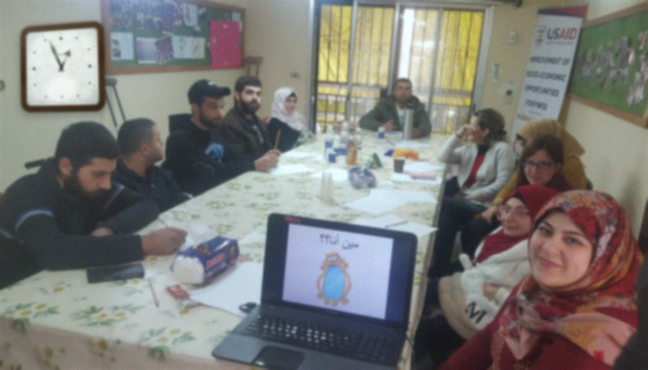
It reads **12:56**
